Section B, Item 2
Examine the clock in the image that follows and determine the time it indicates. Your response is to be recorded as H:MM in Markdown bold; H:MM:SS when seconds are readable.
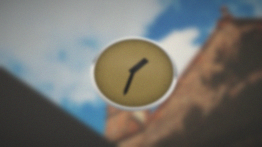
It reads **1:33**
